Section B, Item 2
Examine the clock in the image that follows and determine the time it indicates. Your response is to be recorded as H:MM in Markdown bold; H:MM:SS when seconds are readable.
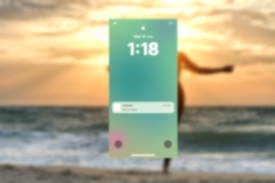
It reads **1:18**
